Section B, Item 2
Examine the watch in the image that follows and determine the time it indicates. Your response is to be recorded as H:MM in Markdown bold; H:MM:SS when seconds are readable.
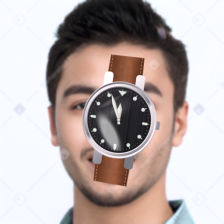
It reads **11:56**
